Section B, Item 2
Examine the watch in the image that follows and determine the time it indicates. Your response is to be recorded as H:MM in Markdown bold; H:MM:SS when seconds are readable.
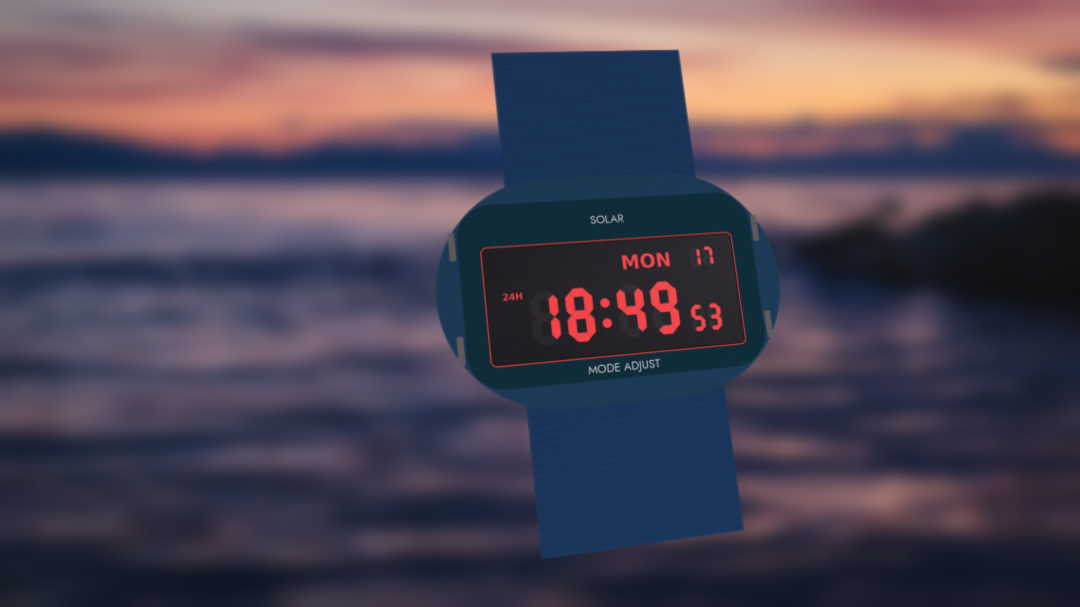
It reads **18:49:53**
